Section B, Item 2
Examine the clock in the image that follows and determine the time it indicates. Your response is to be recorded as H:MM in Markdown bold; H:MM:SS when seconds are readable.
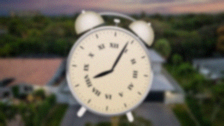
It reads **8:04**
